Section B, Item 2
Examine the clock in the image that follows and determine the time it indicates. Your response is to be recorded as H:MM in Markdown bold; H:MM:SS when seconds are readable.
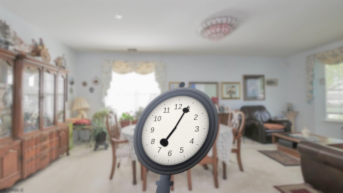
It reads **7:04**
